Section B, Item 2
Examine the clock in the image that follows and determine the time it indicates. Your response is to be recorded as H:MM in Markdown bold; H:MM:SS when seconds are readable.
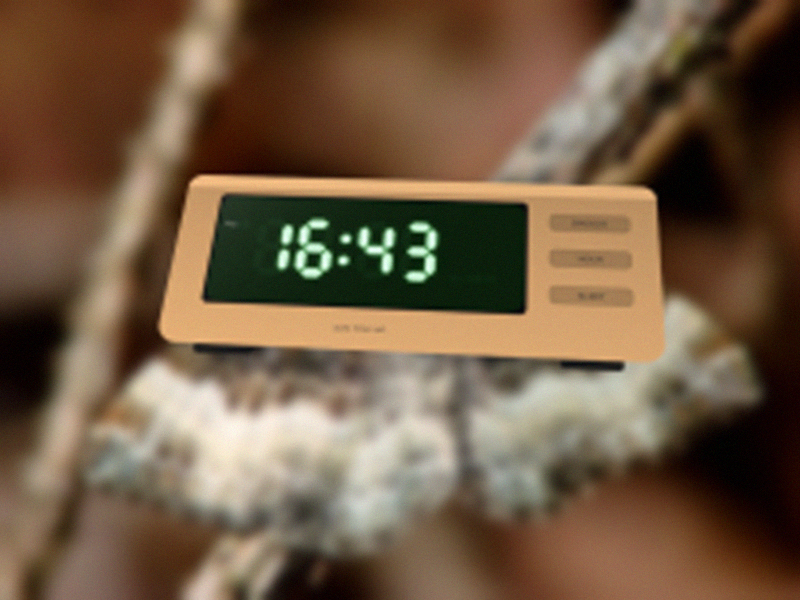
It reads **16:43**
